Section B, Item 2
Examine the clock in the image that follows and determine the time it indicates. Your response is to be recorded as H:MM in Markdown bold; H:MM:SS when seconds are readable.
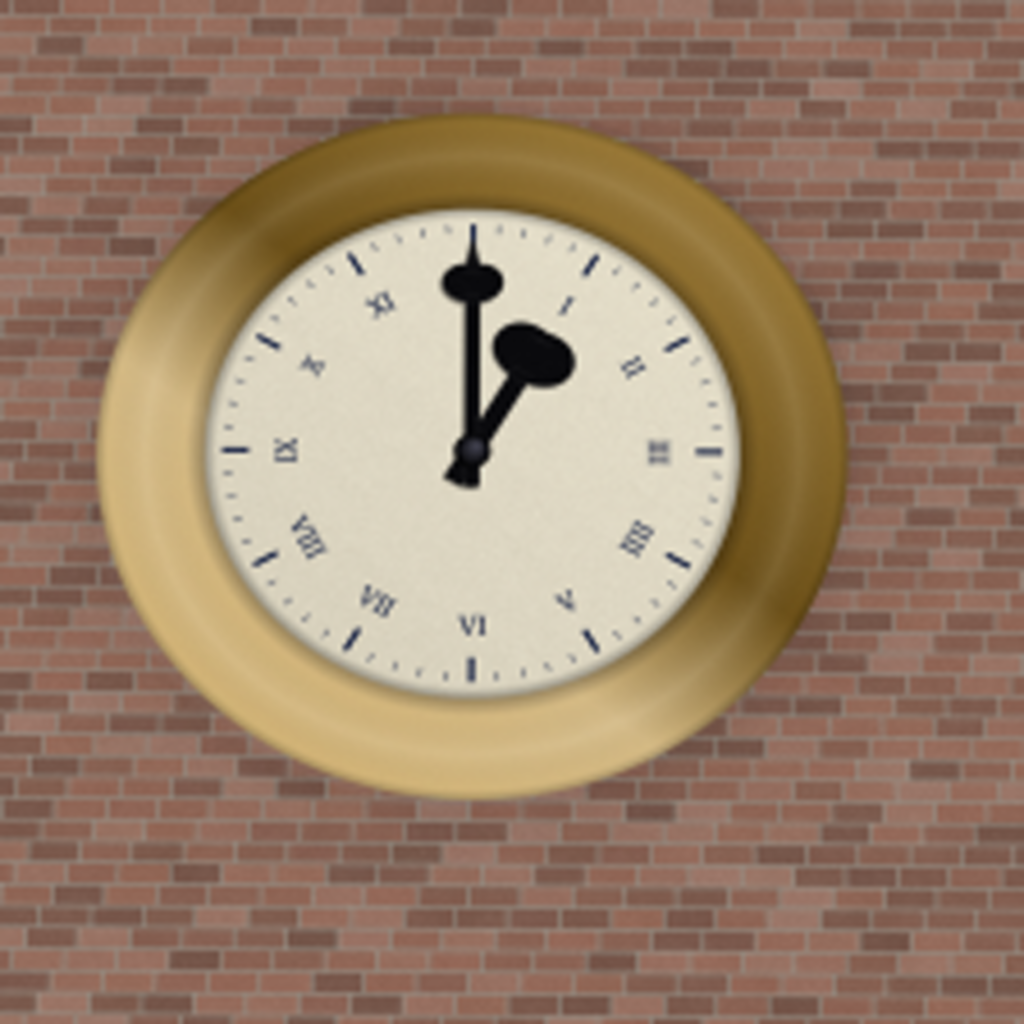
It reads **1:00**
